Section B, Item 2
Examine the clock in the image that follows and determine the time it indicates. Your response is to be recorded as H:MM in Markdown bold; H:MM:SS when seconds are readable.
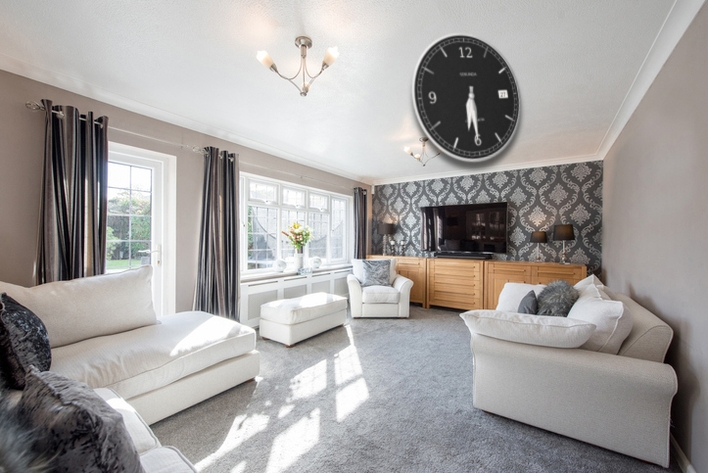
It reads **6:30**
